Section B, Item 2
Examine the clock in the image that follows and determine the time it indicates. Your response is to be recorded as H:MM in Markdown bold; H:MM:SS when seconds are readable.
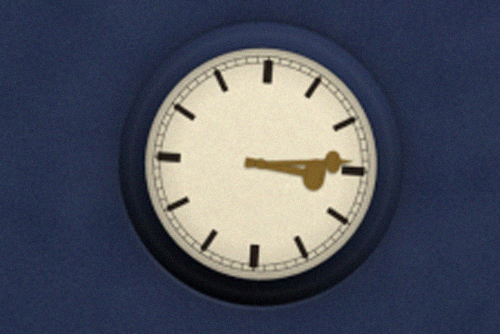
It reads **3:14**
